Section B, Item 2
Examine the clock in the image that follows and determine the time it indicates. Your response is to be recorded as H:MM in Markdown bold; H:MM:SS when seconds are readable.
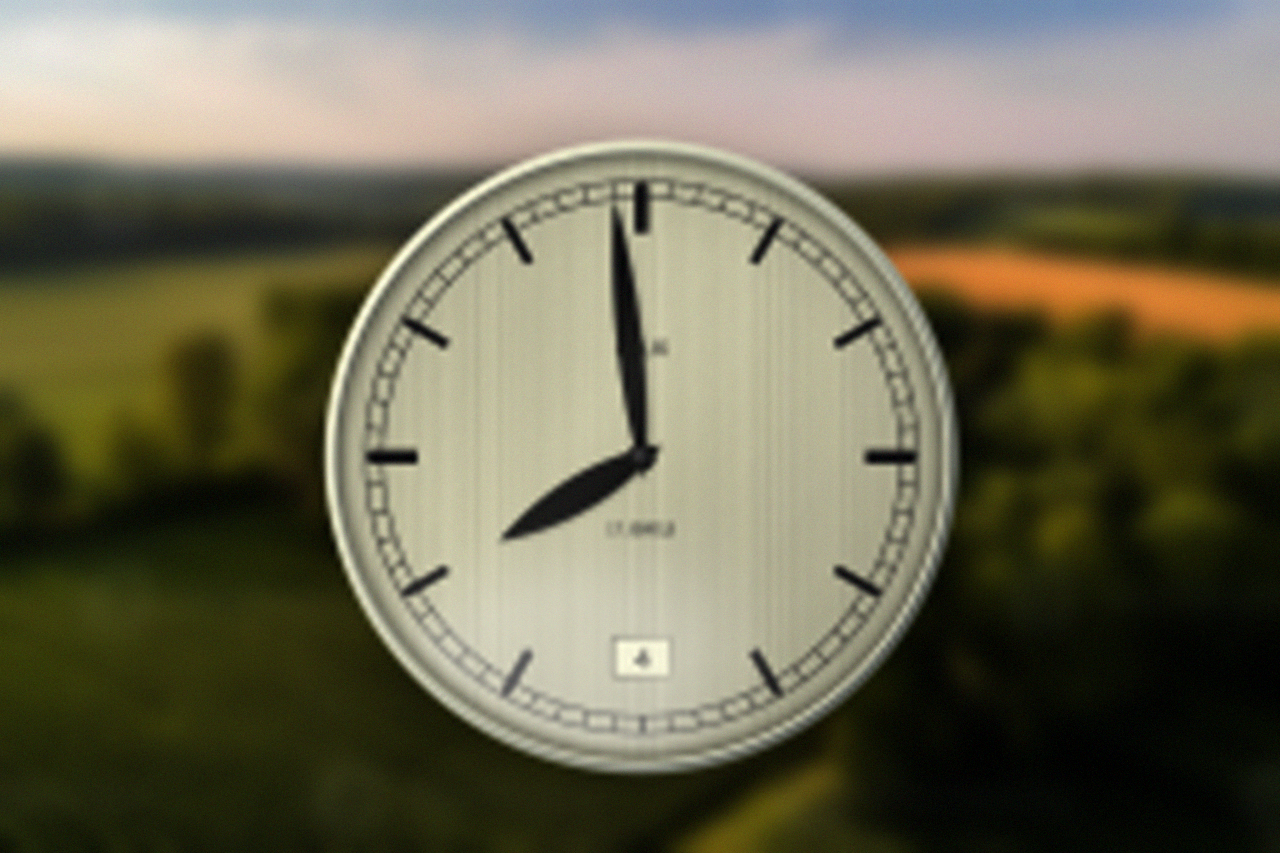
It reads **7:59**
